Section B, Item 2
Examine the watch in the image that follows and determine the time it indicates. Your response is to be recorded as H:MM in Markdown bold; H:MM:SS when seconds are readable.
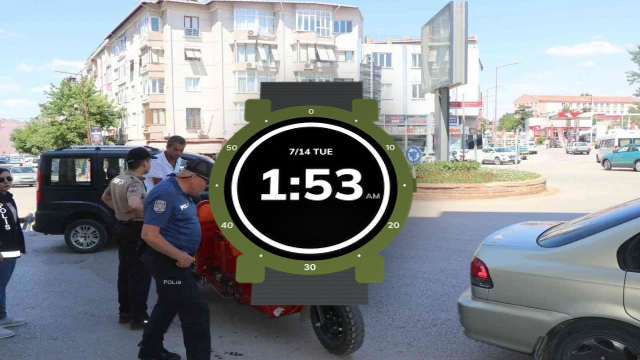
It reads **1:53**
